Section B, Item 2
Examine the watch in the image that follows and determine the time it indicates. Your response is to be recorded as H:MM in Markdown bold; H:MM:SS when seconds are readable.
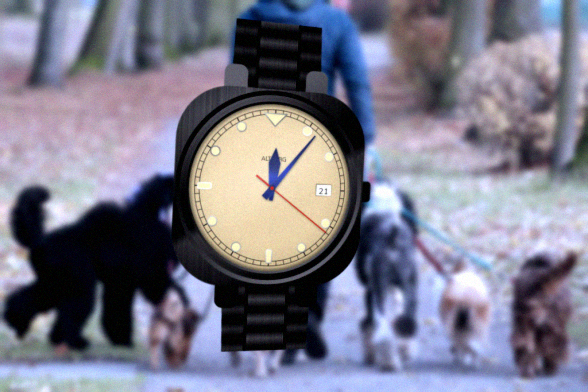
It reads **12:06:21**
